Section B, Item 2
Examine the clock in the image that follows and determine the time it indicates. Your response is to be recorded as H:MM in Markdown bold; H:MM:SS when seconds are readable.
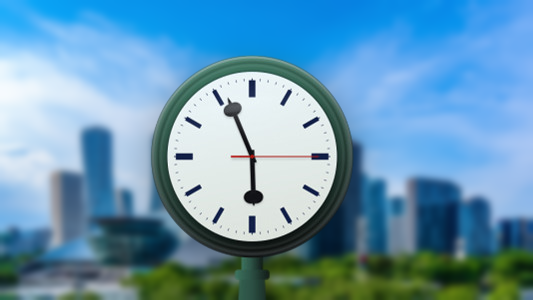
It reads **5:56:15**
